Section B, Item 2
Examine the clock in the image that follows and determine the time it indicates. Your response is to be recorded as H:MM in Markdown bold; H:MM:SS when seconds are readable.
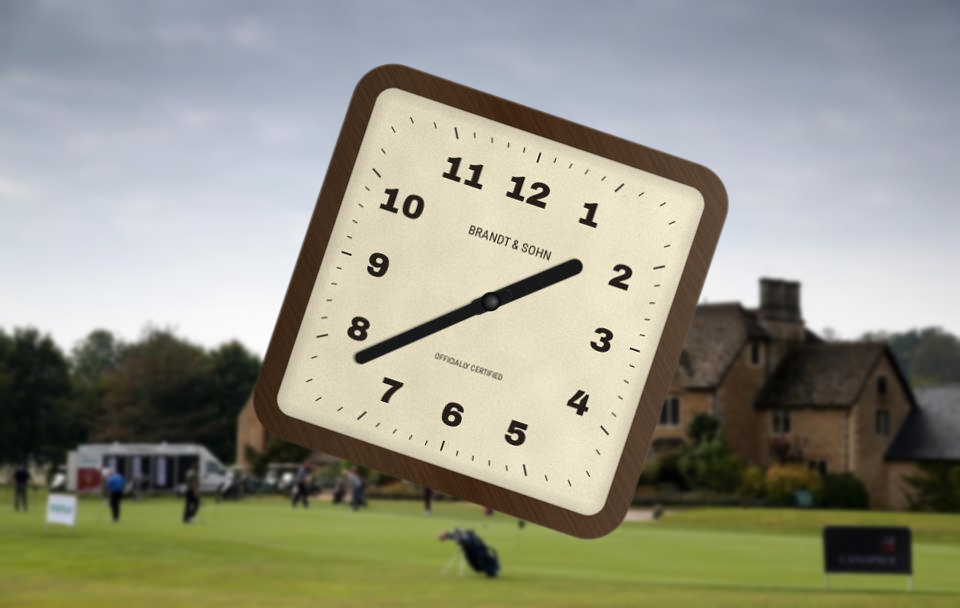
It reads **1:38**
